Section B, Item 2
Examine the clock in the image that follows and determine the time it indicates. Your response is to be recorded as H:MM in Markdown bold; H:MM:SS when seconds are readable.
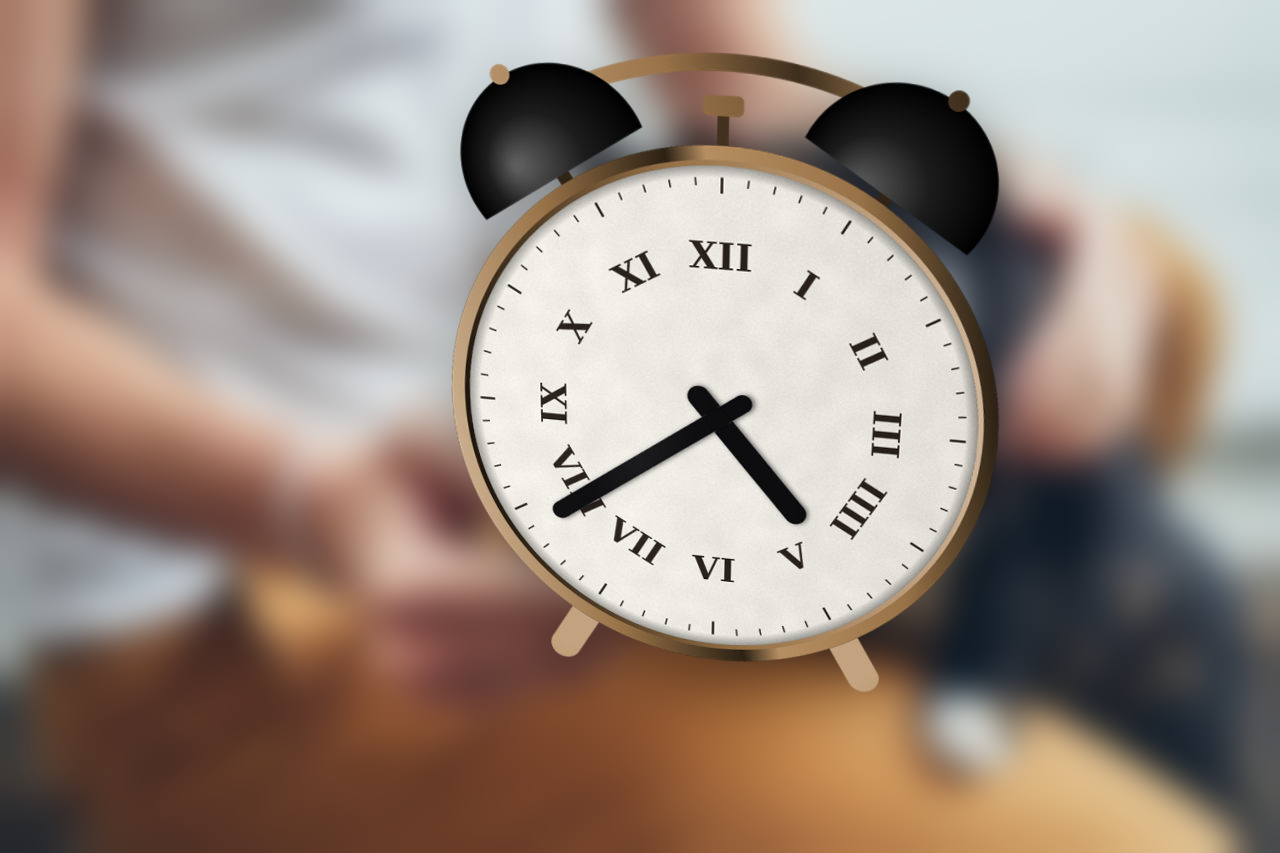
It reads **4:39**
